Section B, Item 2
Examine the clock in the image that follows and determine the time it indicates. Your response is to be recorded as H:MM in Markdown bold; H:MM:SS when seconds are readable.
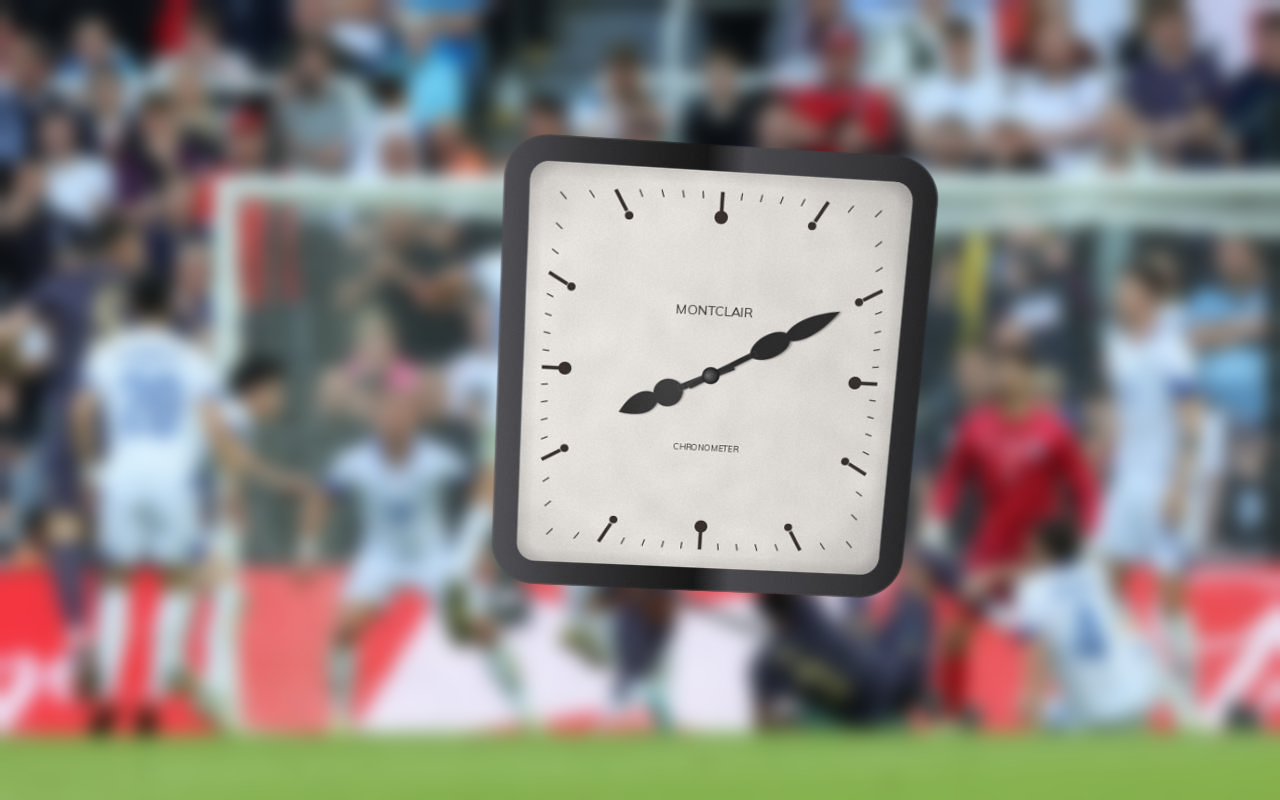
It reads **8:10**
